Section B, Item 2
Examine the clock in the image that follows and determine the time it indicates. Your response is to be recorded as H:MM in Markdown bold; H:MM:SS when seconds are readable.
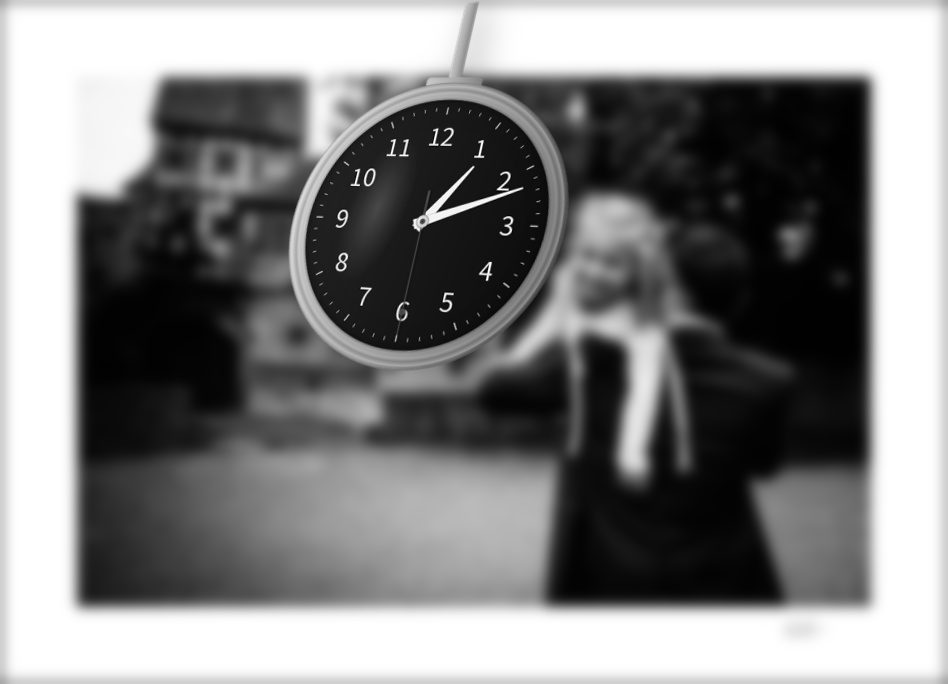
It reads **1:11:30**
